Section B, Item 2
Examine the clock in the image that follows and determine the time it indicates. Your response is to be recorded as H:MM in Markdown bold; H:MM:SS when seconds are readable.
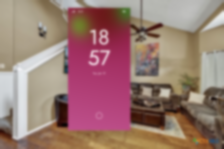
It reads **18:57**
